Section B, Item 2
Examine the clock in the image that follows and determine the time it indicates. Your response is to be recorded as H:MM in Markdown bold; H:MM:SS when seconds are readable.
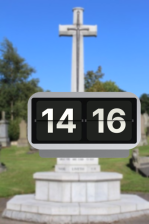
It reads **14:16**
